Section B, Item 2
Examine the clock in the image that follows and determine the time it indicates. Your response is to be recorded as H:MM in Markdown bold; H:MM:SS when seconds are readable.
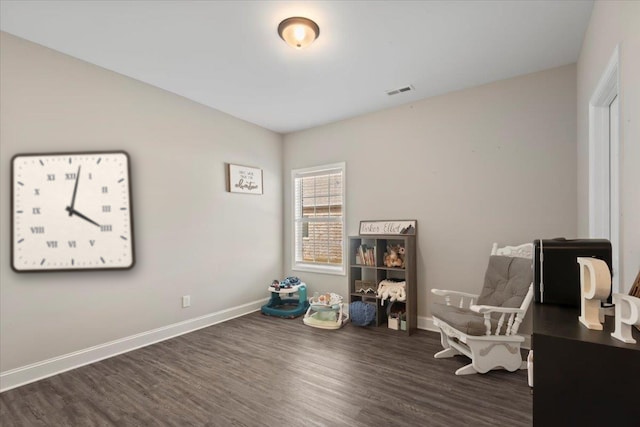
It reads **4:02**
